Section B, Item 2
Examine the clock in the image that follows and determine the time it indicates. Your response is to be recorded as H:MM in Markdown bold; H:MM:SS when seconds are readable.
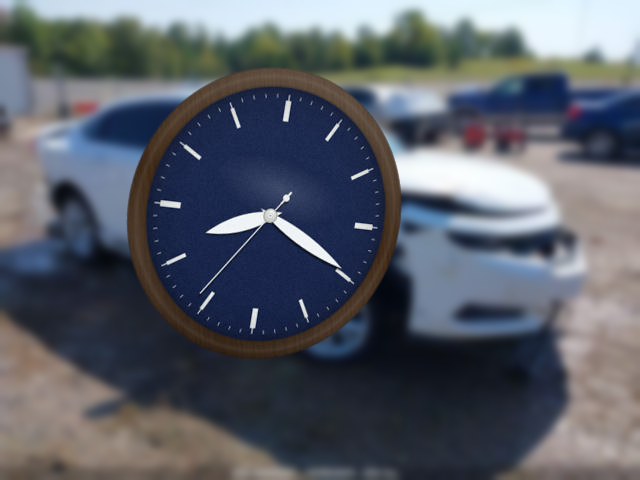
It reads **8:19:36**
